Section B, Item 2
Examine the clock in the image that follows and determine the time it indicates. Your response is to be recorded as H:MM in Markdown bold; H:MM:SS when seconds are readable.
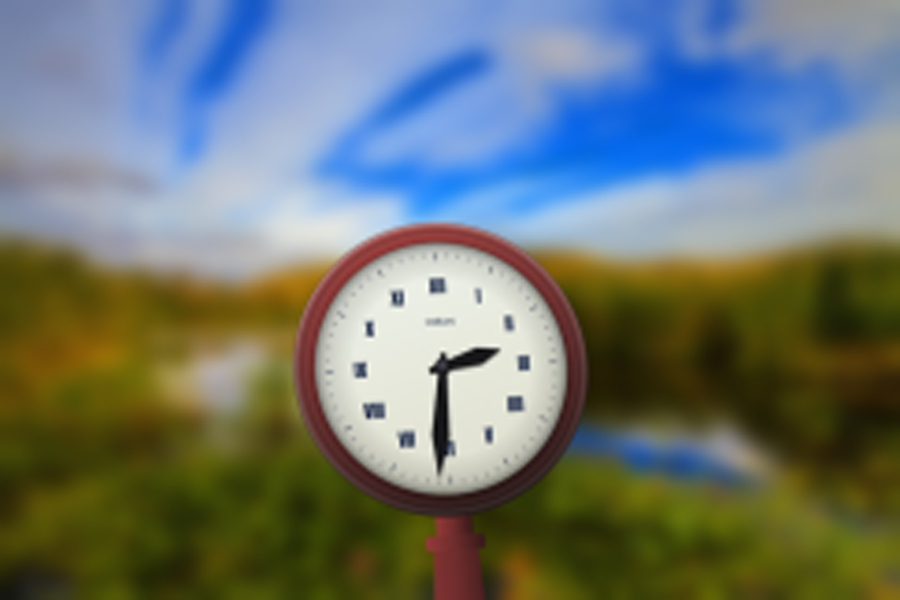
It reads **2:31**
